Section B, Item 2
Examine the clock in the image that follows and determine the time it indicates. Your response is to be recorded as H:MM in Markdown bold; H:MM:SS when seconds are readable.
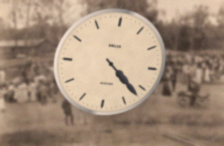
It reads **4:22**
